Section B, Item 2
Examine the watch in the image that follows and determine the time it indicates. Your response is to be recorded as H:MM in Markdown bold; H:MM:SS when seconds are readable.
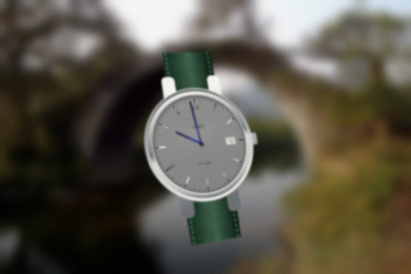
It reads **9:59**
